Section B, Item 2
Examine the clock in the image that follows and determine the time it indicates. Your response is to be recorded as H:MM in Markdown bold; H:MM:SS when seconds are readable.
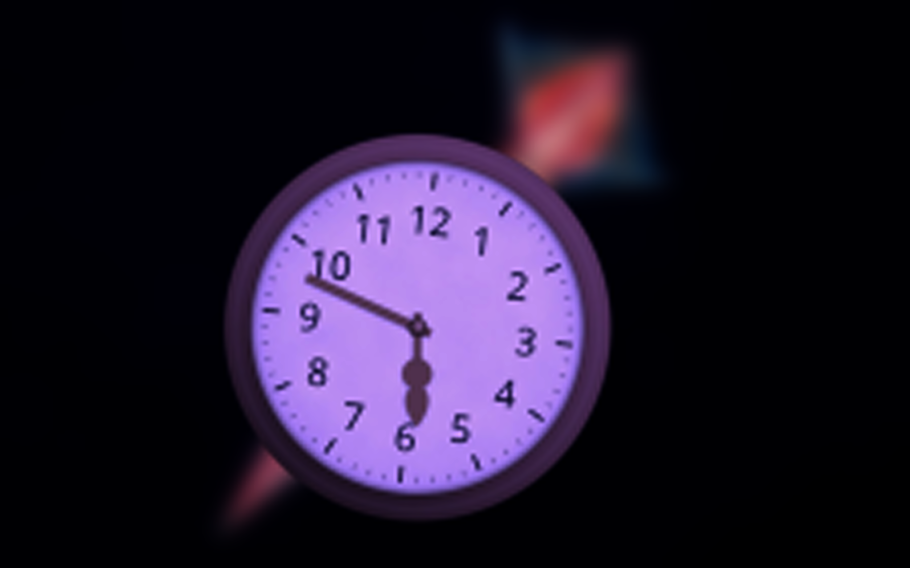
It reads **5:48**
